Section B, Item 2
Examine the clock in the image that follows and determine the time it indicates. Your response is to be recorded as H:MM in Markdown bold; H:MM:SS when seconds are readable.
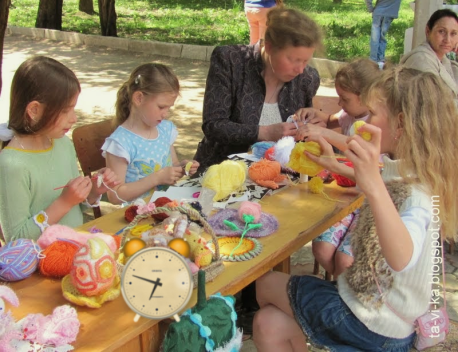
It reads **6:48**
